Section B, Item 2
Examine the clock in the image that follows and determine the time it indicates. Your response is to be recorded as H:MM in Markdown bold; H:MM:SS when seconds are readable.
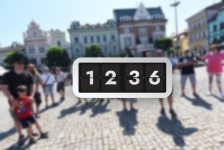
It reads **12:36**
